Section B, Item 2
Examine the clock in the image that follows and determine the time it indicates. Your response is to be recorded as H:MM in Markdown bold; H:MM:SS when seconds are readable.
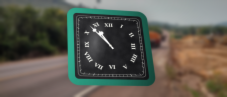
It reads **10:53**
